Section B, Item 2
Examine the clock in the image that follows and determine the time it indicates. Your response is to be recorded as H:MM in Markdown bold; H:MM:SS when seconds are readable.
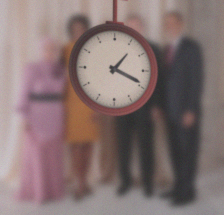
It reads **1:19**
